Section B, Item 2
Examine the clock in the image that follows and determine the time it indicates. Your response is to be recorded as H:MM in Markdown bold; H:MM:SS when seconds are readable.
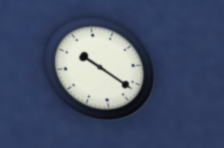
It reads **10:22**
